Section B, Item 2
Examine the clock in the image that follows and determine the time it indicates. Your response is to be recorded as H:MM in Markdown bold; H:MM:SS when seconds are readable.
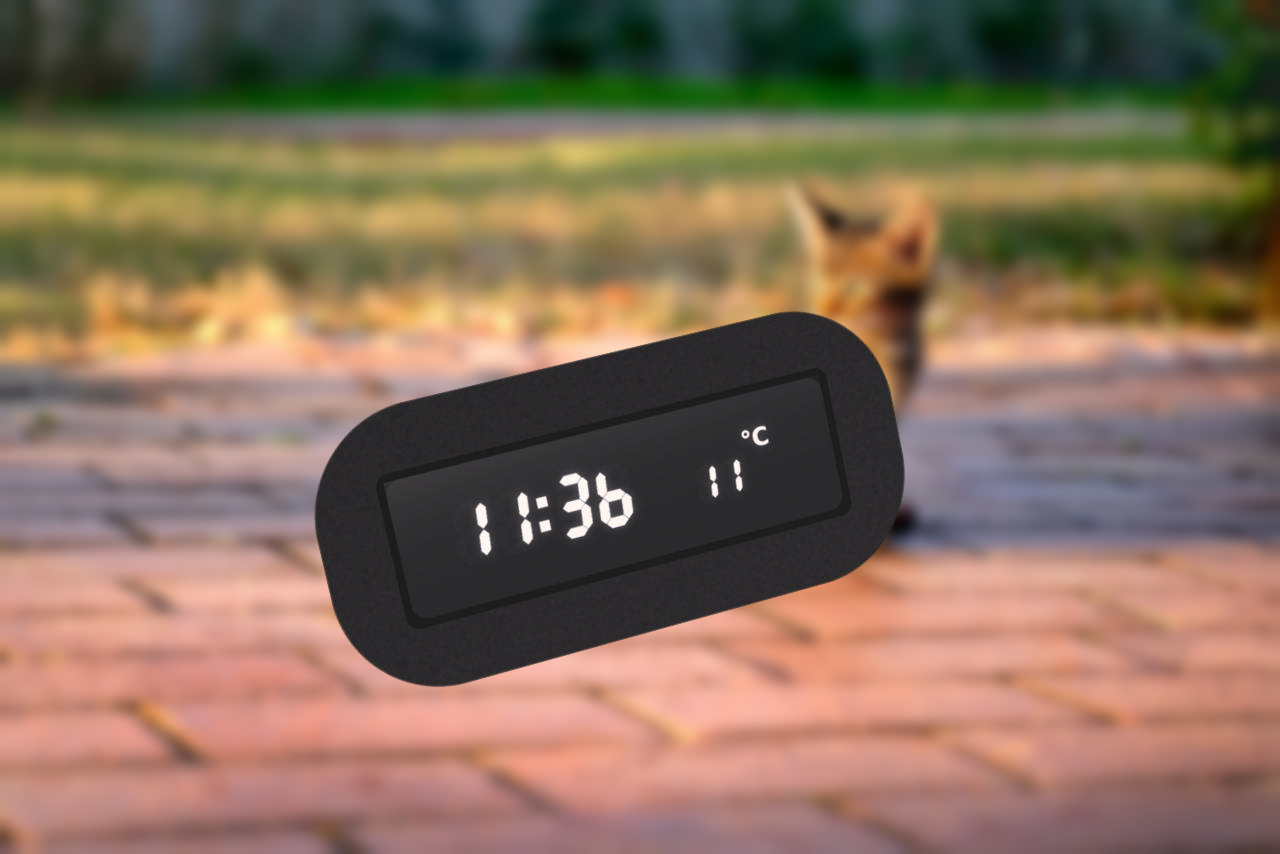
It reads **11:36**
